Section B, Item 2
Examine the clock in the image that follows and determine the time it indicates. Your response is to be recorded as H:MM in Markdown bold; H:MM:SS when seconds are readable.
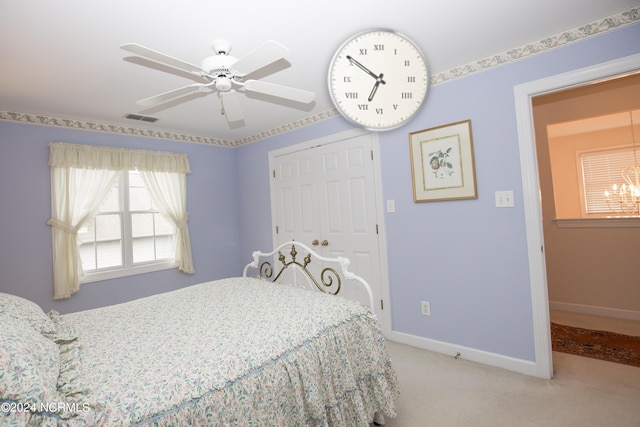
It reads **6:51**
